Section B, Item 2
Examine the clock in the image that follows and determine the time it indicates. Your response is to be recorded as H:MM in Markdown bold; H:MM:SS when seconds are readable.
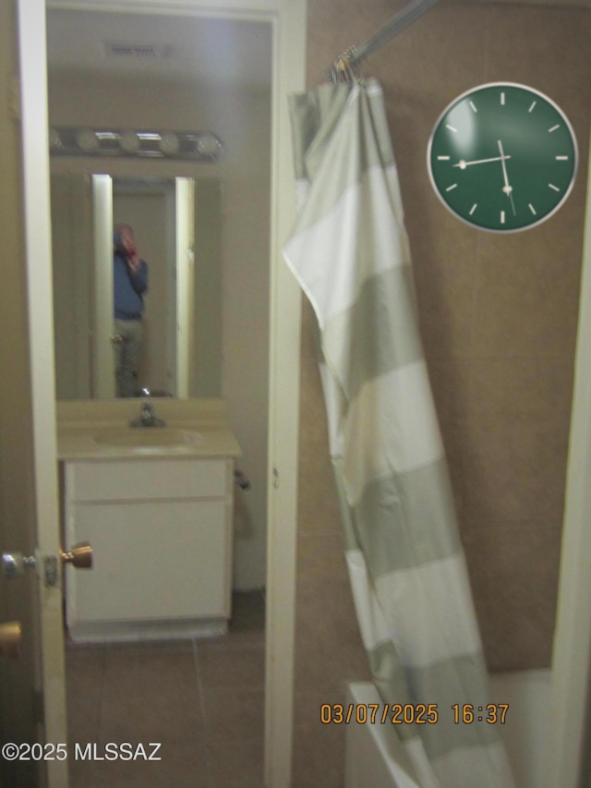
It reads **5:43:28**
